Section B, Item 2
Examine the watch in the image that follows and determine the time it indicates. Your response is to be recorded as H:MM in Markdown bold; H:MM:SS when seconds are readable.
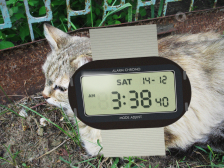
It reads **3:38:40**
